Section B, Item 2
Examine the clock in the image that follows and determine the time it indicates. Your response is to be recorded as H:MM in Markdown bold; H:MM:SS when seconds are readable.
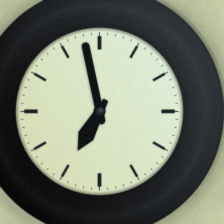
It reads **6:58**
